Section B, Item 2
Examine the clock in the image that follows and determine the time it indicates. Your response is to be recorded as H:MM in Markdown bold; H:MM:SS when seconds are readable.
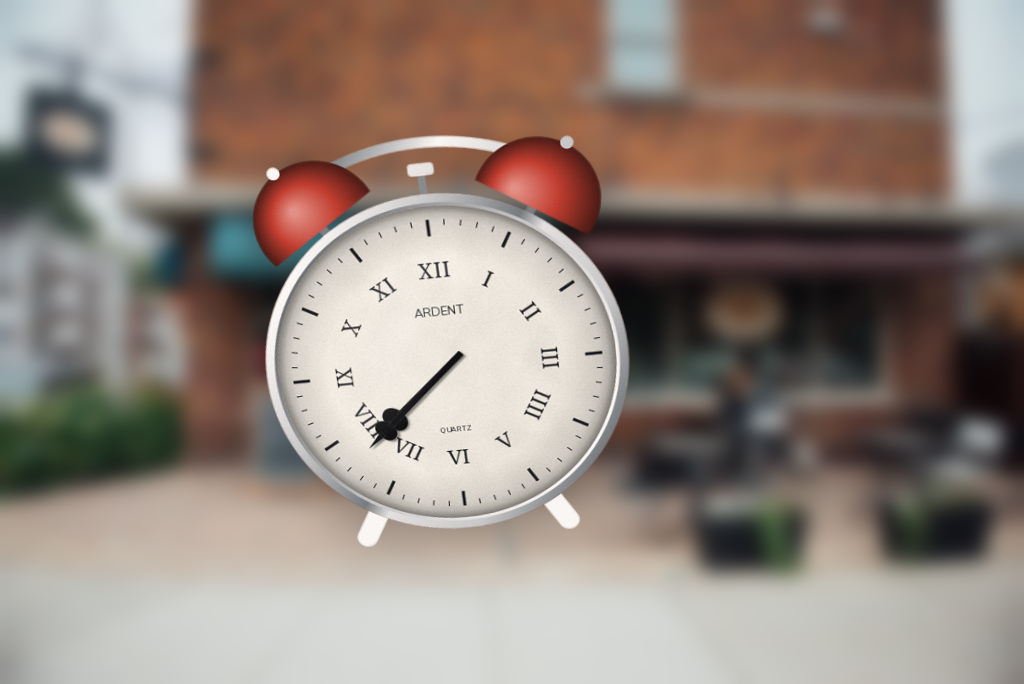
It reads **7:38**
